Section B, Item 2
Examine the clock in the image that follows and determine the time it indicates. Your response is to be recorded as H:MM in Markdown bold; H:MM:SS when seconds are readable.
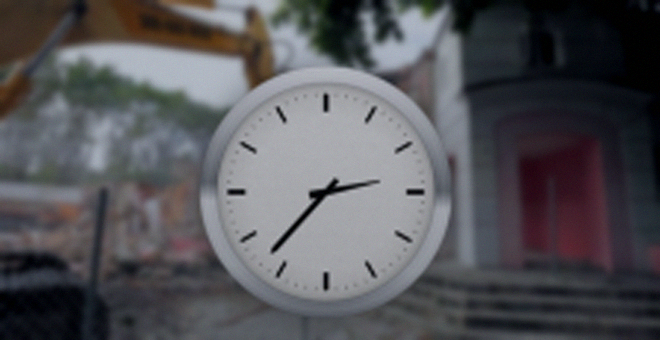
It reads **2:37**
